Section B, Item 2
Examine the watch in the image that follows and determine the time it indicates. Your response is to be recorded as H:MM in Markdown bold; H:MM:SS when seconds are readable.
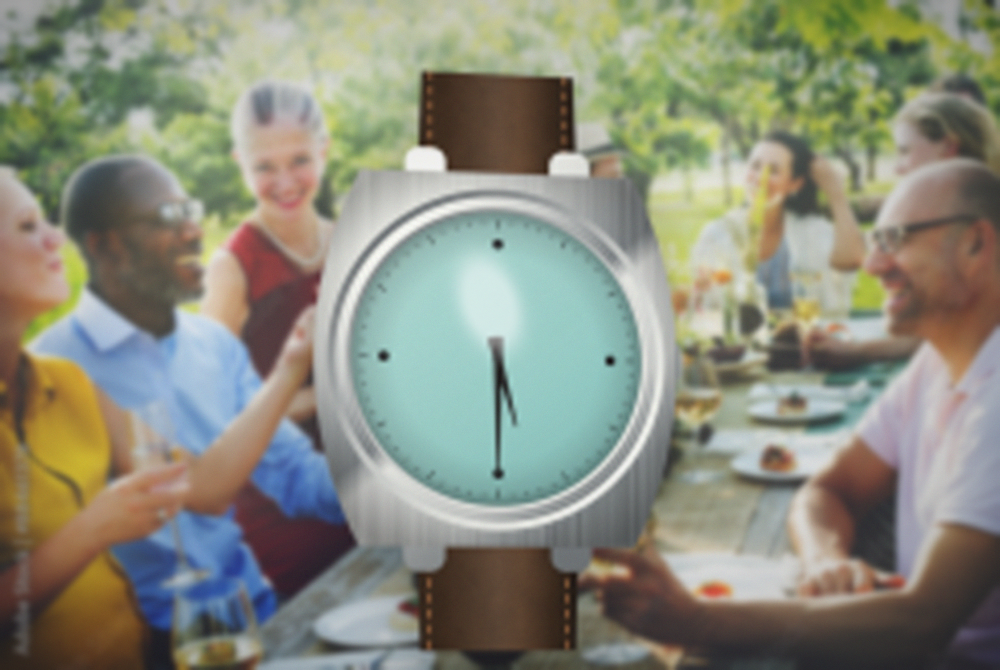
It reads **5:30**
